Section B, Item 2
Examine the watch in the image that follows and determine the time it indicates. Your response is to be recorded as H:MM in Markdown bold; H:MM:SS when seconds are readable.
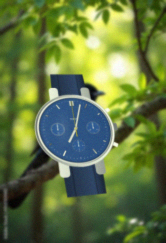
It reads **7:03**
